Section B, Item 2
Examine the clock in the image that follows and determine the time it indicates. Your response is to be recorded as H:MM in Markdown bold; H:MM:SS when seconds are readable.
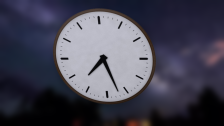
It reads **7:27**
